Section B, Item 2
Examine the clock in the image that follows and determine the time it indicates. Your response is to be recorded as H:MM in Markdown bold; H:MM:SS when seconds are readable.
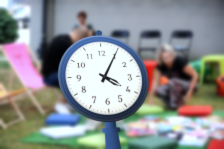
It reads **4:05**
